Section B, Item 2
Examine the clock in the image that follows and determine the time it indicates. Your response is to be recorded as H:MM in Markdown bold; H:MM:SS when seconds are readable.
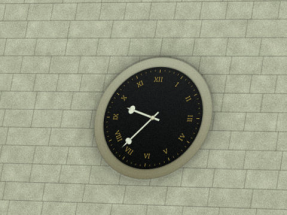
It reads **9:37**
